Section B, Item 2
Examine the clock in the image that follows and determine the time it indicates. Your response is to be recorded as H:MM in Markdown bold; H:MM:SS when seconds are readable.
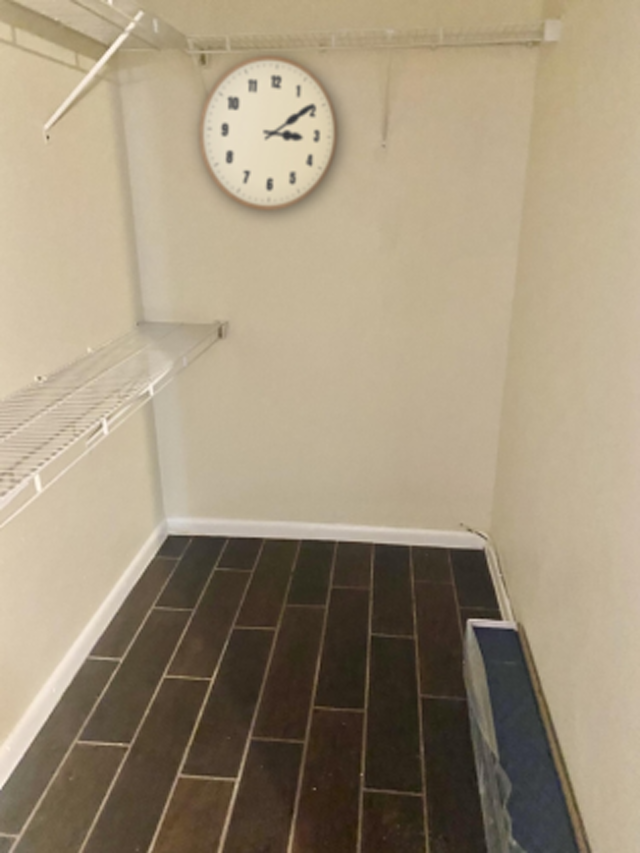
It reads **3:09**
